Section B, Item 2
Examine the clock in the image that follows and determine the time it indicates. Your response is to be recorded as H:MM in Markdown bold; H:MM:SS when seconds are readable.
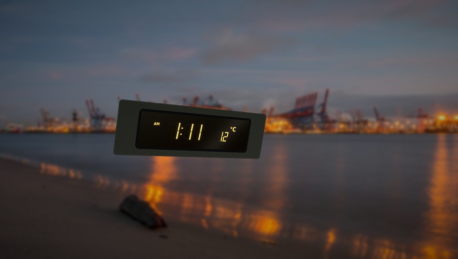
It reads **1:11**
